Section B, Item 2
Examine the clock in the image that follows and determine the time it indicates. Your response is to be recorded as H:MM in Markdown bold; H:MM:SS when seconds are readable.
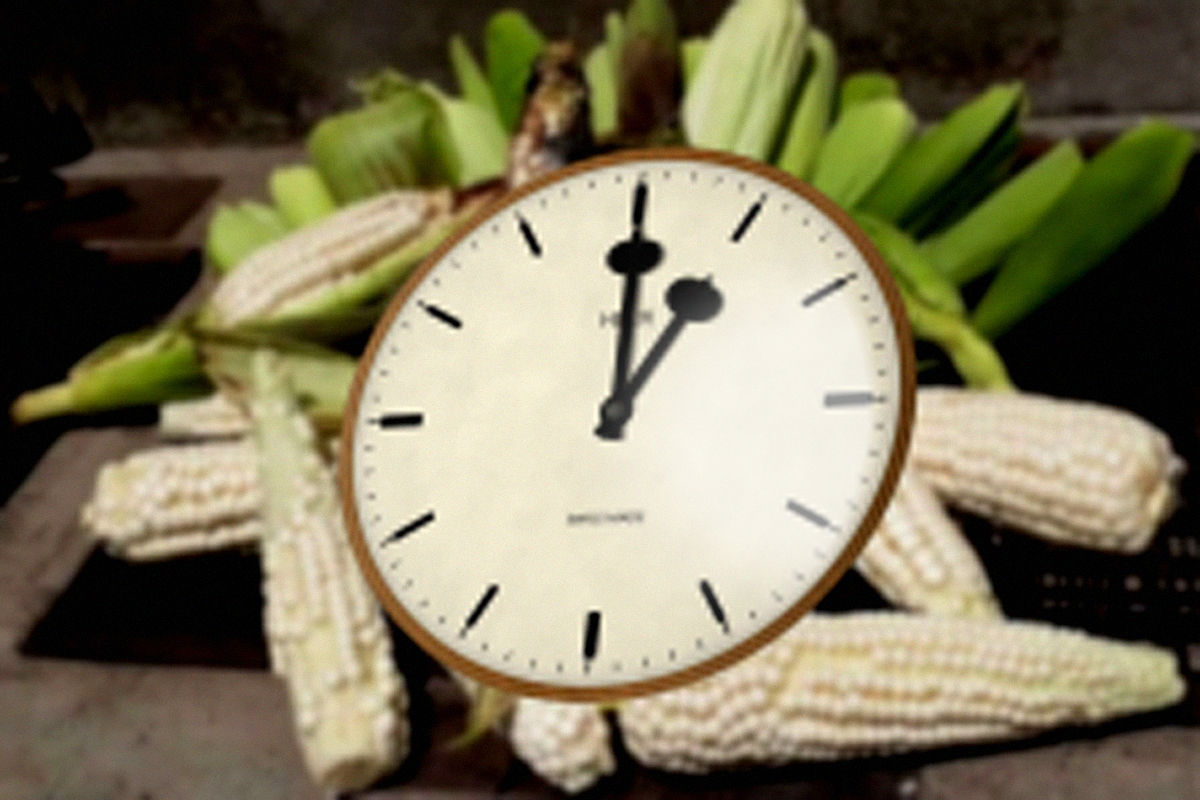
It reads **1:00**
